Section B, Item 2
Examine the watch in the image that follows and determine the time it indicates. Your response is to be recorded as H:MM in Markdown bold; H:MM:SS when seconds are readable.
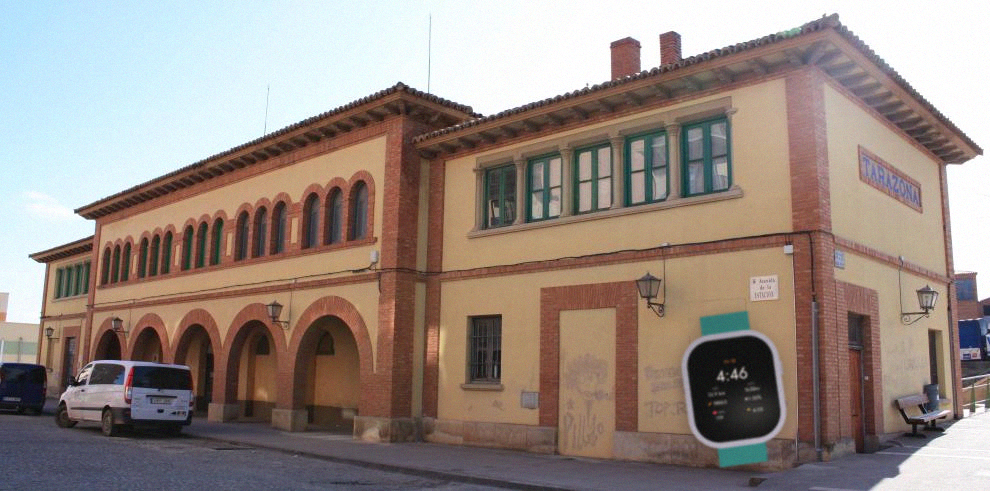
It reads **4:46**
